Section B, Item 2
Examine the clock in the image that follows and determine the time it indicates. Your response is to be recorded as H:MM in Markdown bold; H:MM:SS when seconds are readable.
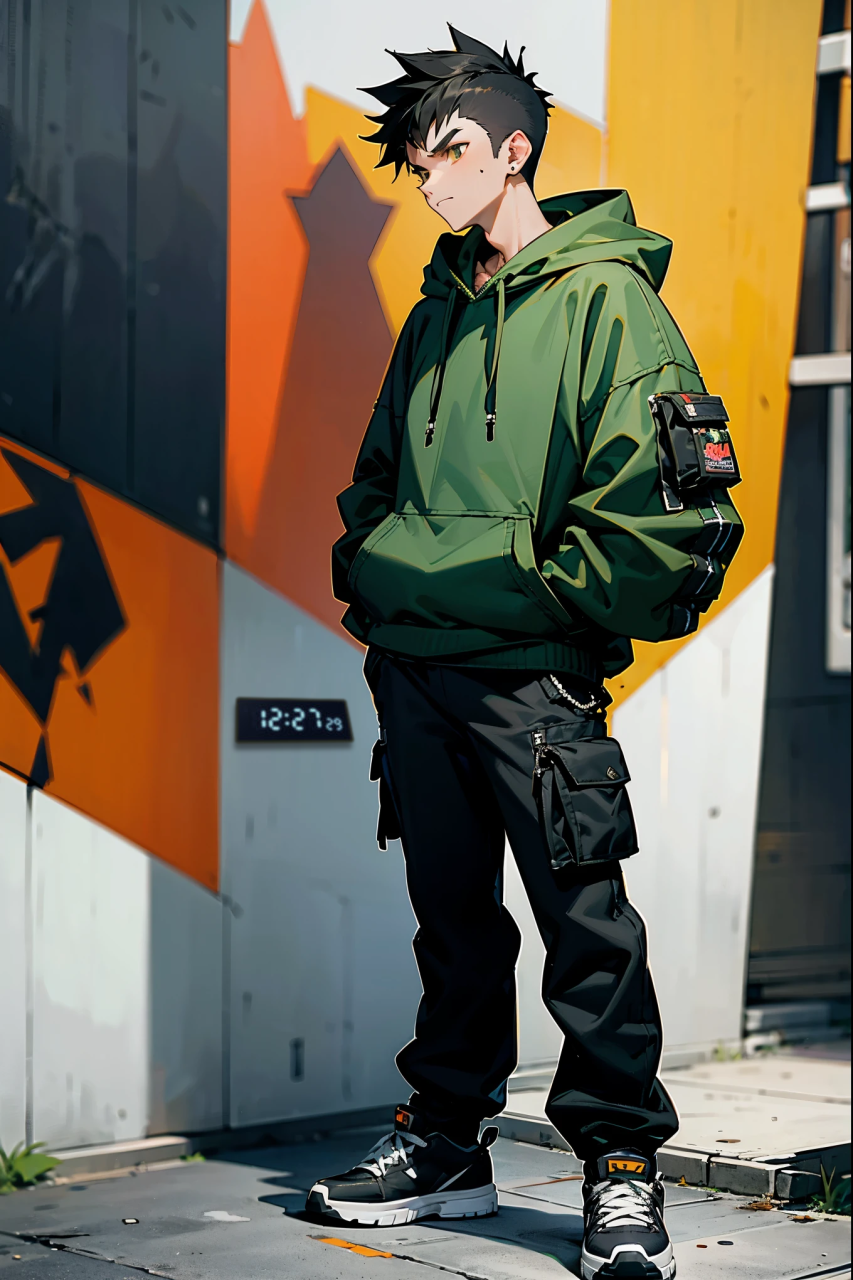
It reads **12:27:29**
